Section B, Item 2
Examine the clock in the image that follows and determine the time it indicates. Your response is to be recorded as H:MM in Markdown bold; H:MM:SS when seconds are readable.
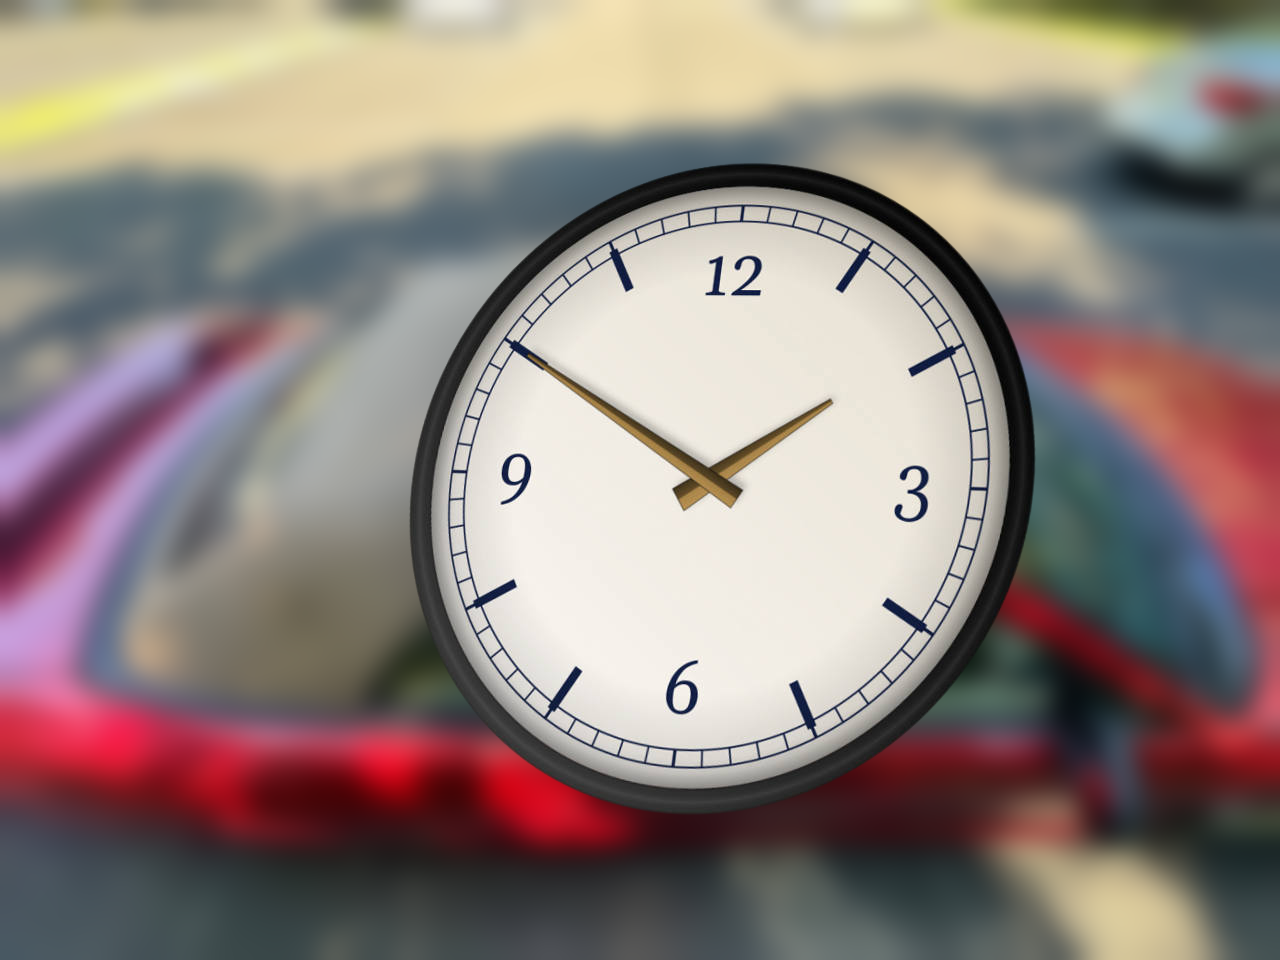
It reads **1:50**
